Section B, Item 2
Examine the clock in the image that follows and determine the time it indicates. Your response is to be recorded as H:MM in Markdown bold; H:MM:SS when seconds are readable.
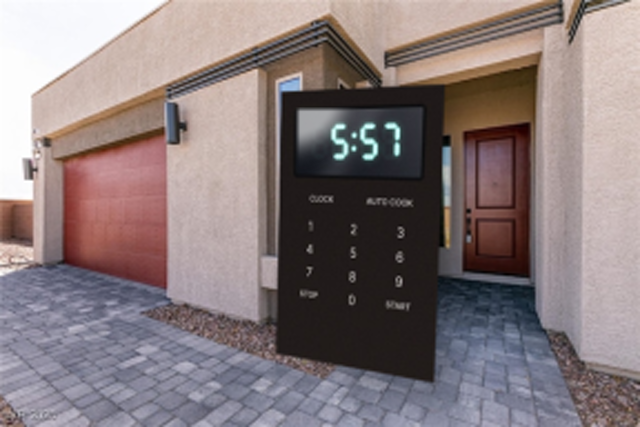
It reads **5:57**
